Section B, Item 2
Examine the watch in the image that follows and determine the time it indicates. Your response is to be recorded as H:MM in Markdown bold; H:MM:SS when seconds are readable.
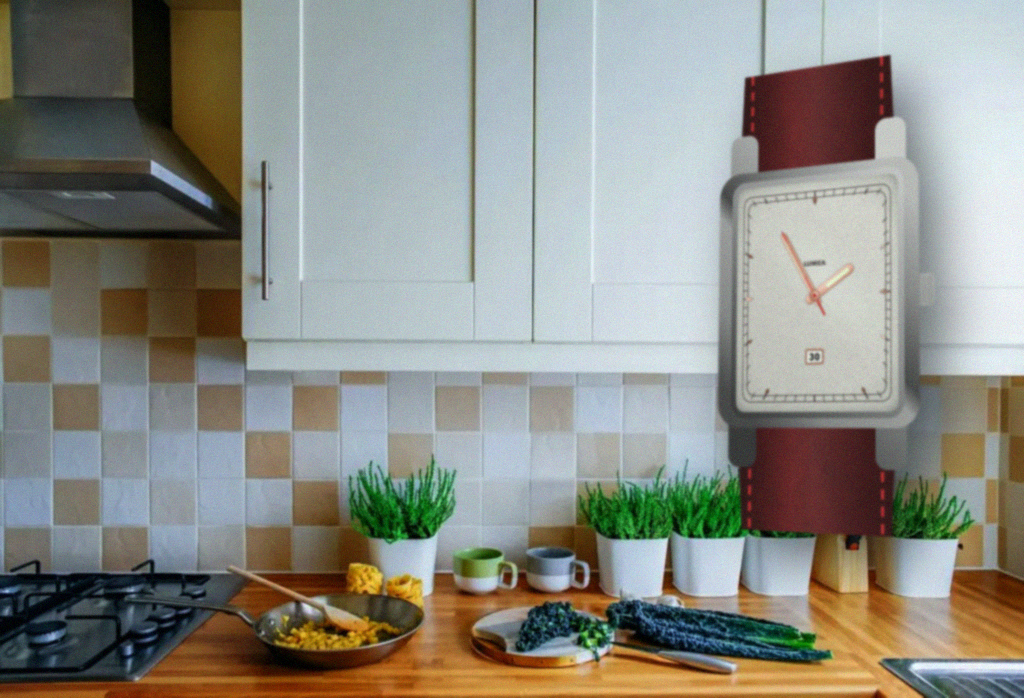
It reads **1:54:55**
